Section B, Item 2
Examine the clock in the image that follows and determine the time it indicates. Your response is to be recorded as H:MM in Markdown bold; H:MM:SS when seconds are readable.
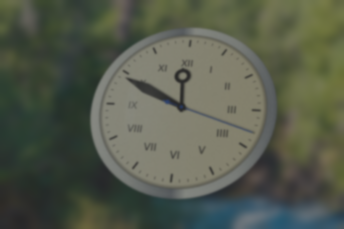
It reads **11:49:18**
